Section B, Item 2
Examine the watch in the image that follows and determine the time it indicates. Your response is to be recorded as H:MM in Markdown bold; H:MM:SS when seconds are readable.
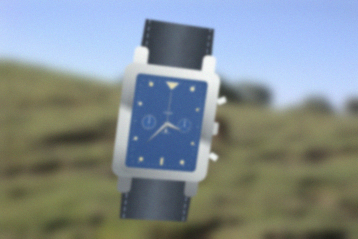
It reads **3:37**
